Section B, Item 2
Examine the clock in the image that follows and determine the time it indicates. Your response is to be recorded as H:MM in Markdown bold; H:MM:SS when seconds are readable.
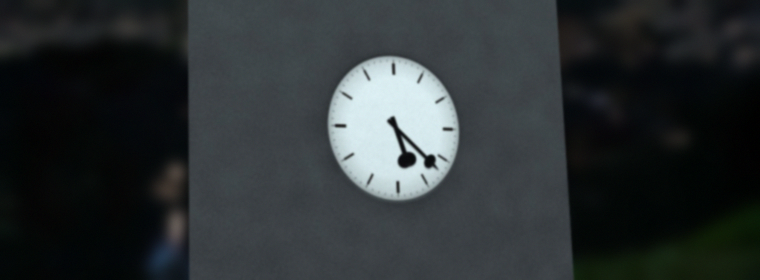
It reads **5:22**
